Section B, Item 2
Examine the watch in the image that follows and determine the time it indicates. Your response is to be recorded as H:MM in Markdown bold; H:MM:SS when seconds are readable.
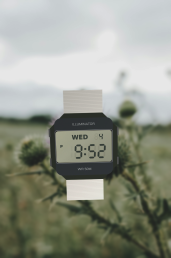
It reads **9:52**
